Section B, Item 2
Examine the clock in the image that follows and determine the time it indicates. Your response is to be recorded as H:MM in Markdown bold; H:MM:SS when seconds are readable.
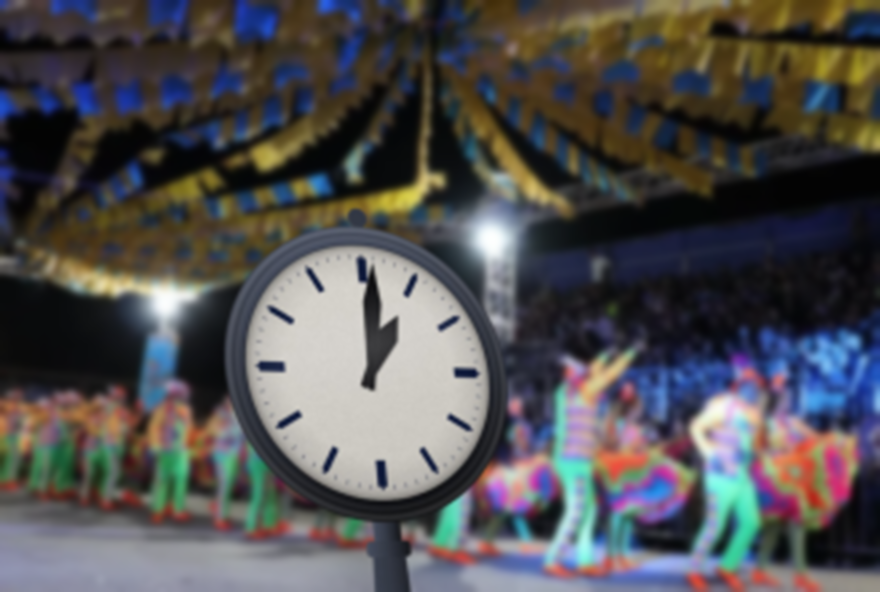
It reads **1:01**
